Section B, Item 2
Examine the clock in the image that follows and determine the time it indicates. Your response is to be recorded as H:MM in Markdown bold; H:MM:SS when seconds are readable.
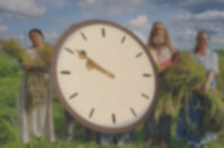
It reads **9:51**
